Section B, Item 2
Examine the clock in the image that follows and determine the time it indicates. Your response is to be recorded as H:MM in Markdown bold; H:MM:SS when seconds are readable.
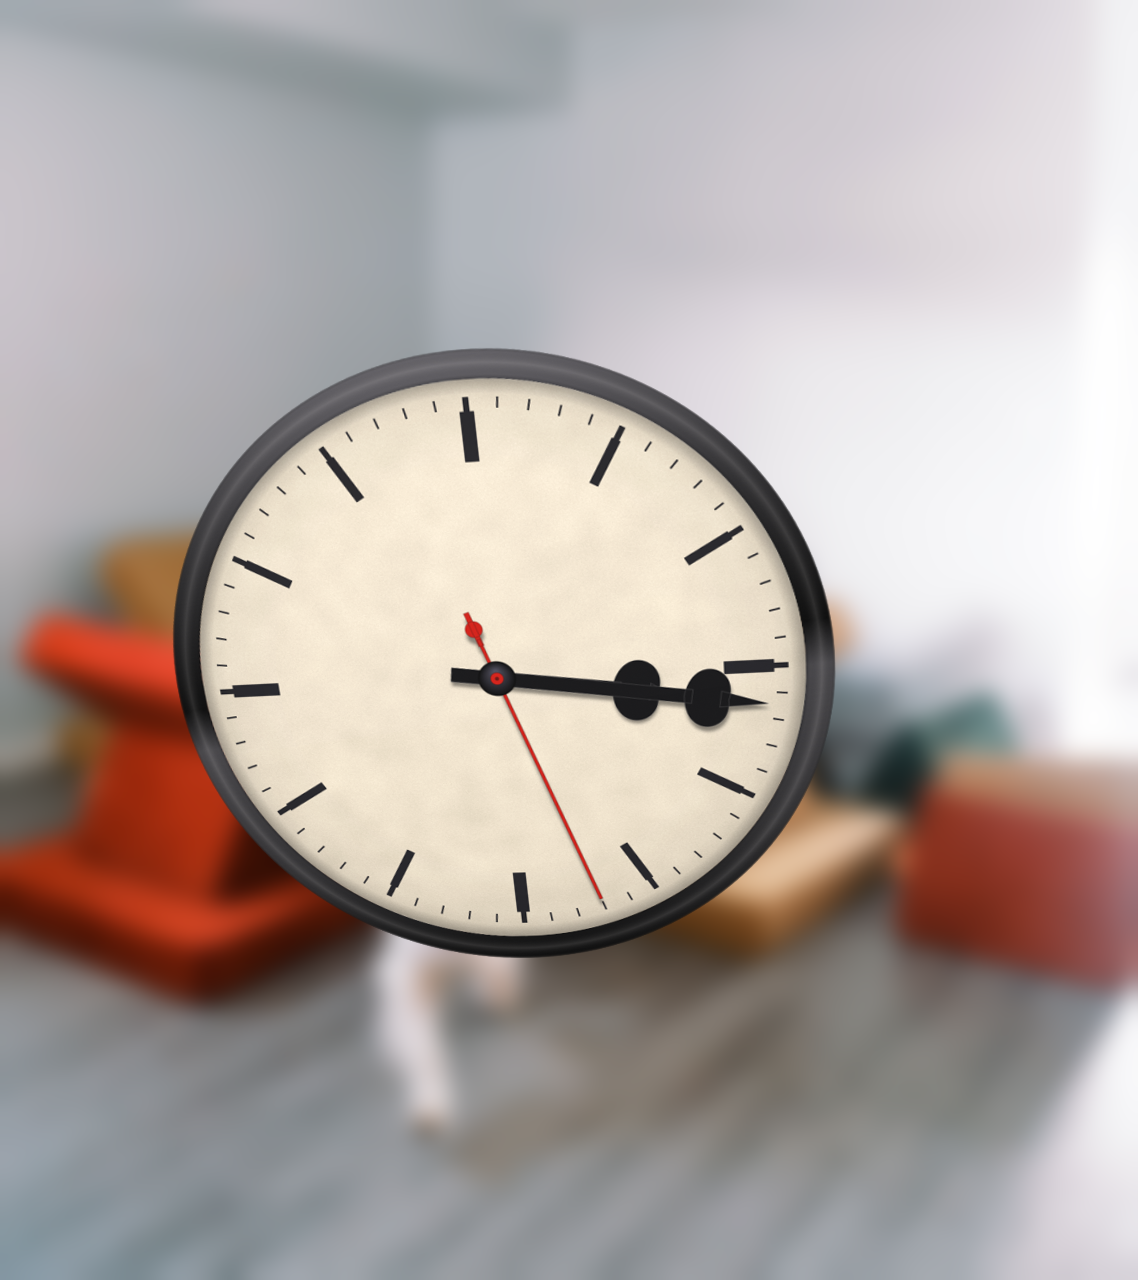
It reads **3:16:27**
